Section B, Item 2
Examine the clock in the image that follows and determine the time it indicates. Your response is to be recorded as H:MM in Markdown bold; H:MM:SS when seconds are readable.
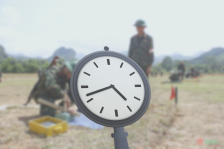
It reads **4:42**
